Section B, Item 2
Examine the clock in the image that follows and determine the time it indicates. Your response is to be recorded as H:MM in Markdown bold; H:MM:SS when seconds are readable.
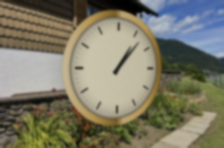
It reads **1:07**
